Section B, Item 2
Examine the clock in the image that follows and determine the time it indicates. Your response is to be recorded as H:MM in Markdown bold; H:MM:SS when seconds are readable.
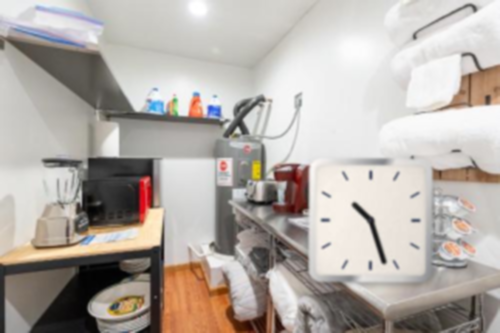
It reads **10:27**
